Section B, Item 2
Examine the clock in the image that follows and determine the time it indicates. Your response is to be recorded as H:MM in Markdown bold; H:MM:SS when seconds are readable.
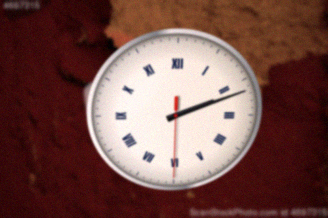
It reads **2:11:30**
